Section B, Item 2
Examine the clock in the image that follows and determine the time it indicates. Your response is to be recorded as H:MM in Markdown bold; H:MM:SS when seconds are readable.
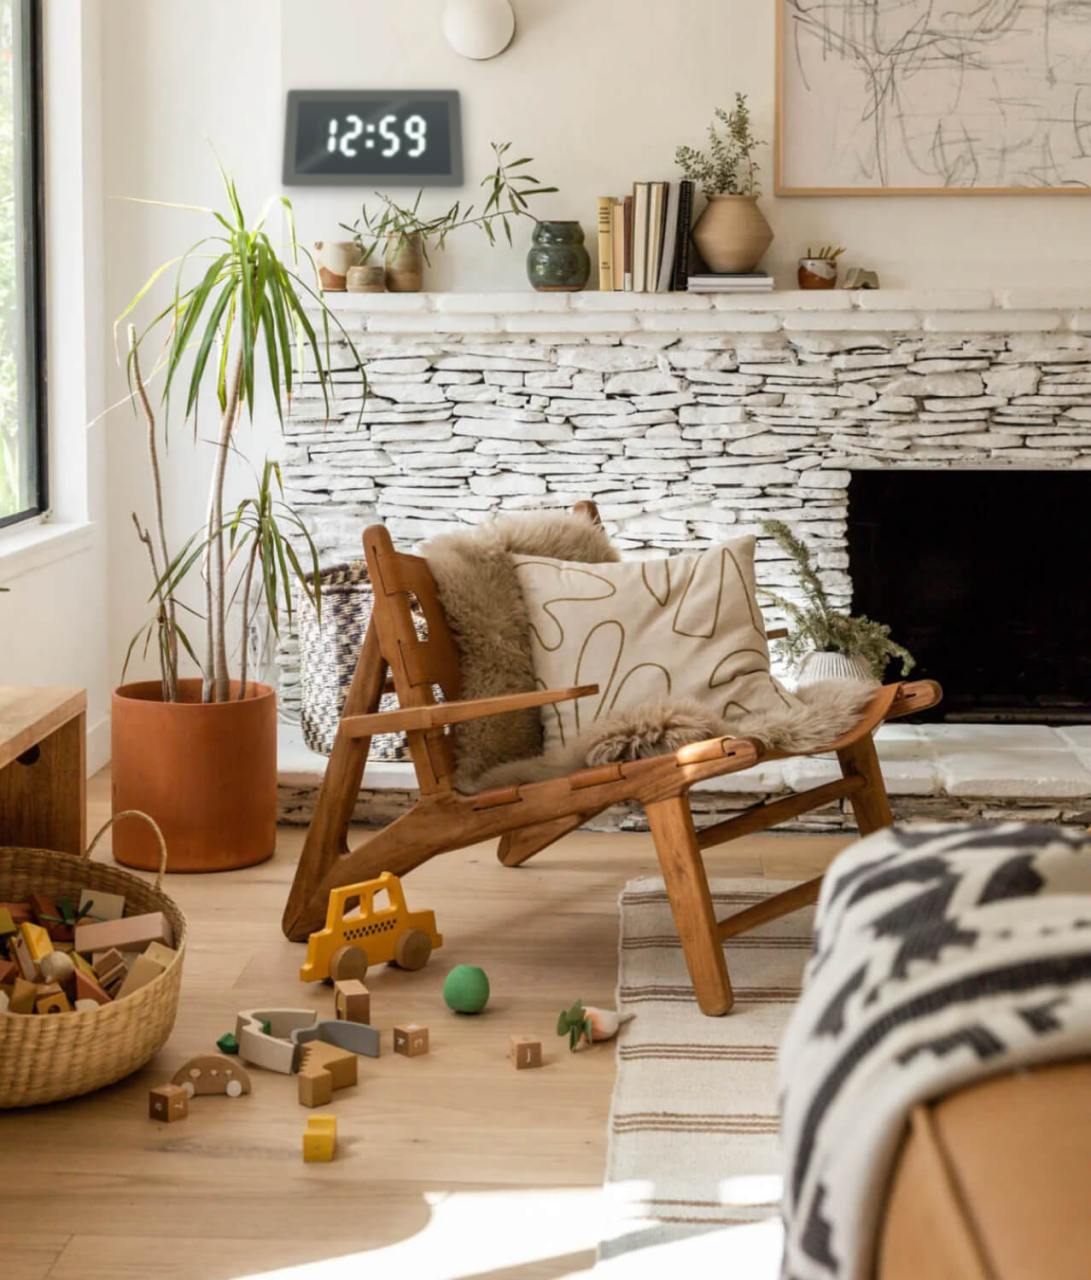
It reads **12:59**
